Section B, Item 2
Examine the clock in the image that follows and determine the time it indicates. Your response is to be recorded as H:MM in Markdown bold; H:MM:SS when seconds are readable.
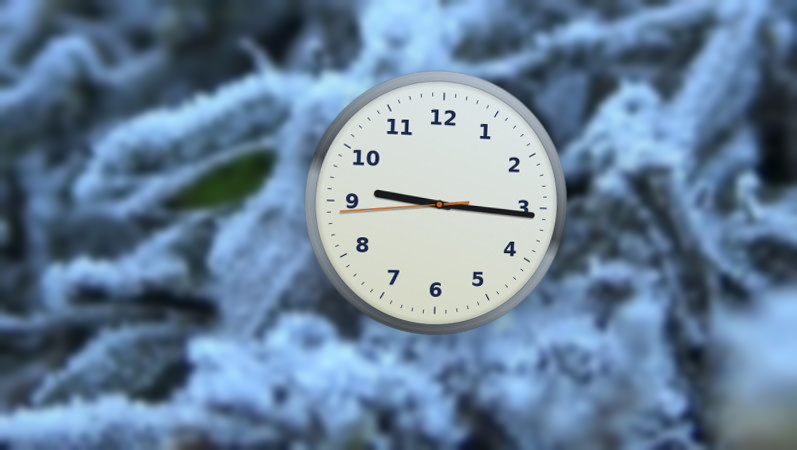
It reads **9:15:44**
